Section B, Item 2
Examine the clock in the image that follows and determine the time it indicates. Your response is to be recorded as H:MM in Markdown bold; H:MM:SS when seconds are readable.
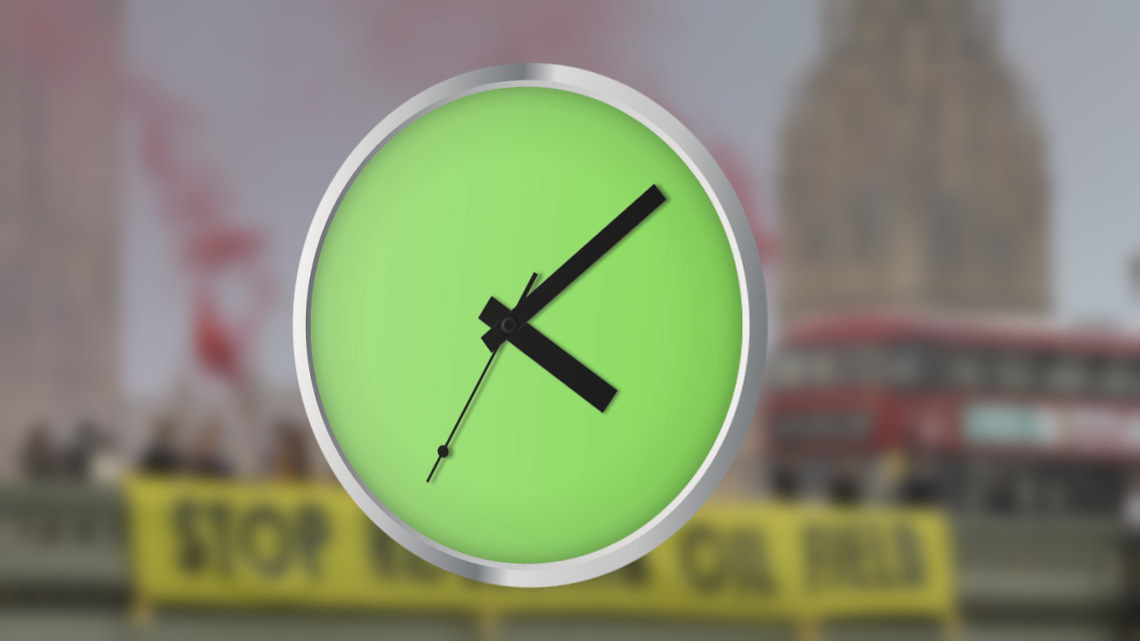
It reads **4:08:35**
